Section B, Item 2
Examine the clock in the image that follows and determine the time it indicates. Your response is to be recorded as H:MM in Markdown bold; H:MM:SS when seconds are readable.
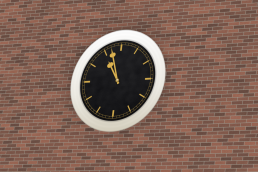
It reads **10:57**
